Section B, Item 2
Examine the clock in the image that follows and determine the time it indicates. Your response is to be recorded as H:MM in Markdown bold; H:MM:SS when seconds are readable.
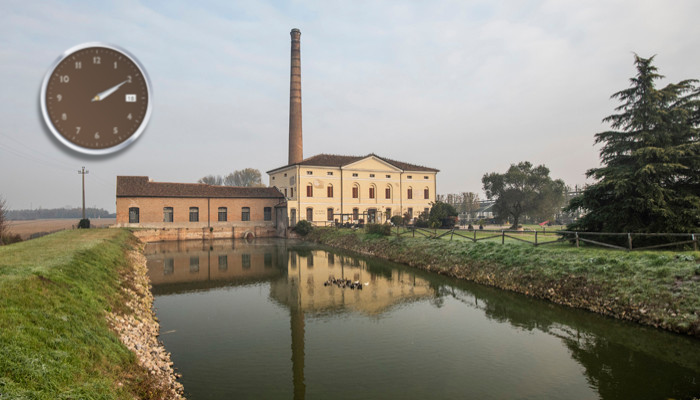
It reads **2:10**
